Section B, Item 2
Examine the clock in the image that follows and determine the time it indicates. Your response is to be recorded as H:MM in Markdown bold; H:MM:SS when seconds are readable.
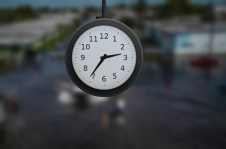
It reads **2:36**
